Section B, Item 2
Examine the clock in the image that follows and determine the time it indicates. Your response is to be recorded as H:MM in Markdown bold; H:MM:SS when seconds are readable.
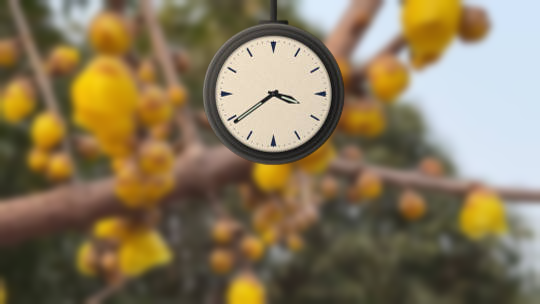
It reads **3:39**
